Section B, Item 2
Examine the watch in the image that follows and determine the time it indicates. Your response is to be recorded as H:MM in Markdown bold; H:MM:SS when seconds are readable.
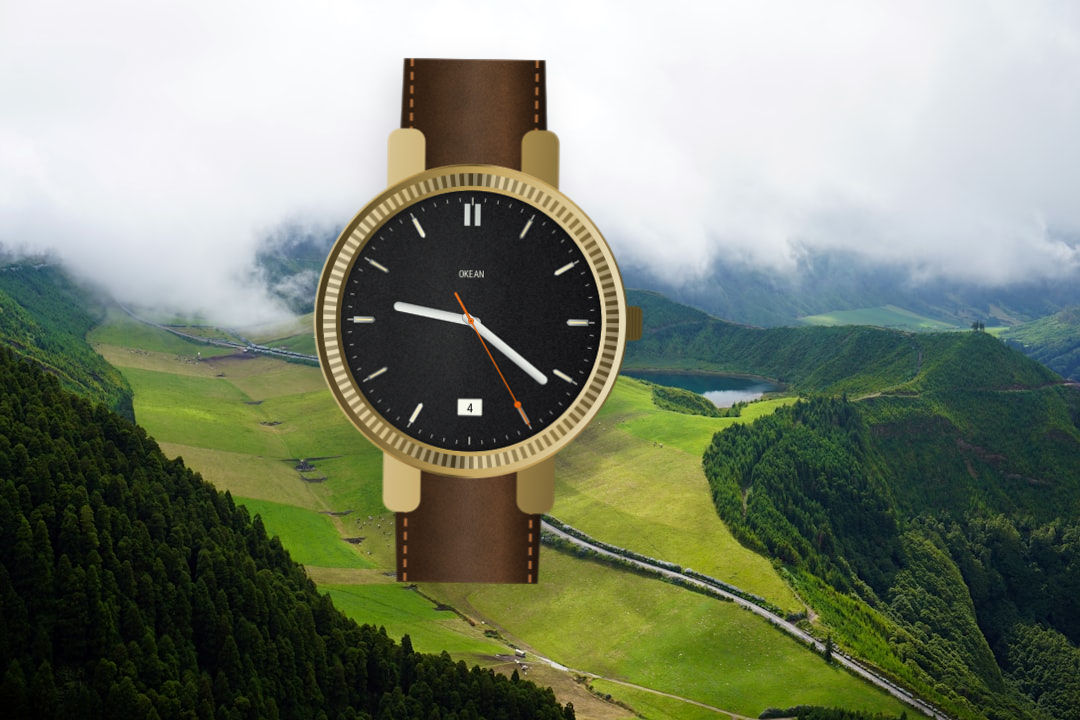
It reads **9:21:25**
